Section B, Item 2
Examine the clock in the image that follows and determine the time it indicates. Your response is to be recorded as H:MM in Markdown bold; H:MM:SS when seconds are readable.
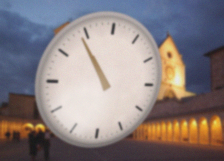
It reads **10:54**
